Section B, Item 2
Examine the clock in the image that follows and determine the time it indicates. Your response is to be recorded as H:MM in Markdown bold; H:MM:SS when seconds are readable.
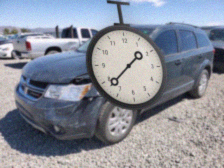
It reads **1:38**
